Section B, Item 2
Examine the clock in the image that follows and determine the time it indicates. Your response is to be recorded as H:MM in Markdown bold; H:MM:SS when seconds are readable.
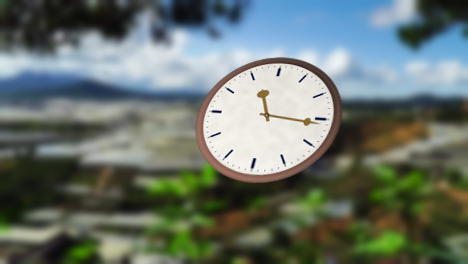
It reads **11:16**
